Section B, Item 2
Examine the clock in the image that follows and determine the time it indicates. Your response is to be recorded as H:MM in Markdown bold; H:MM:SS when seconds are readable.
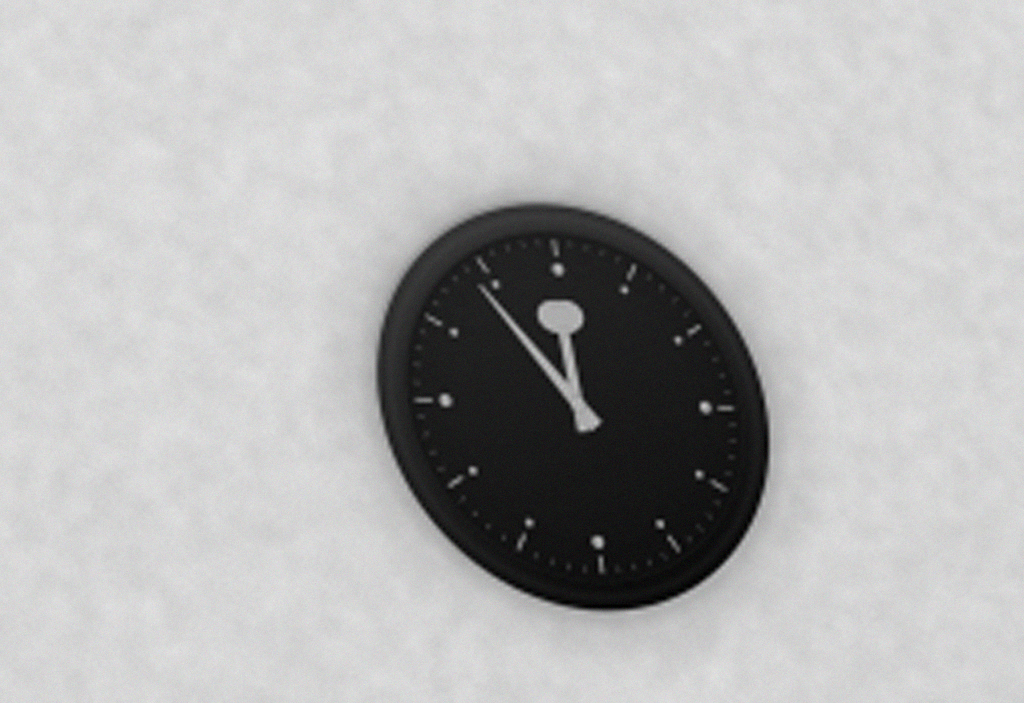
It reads **11:54**
